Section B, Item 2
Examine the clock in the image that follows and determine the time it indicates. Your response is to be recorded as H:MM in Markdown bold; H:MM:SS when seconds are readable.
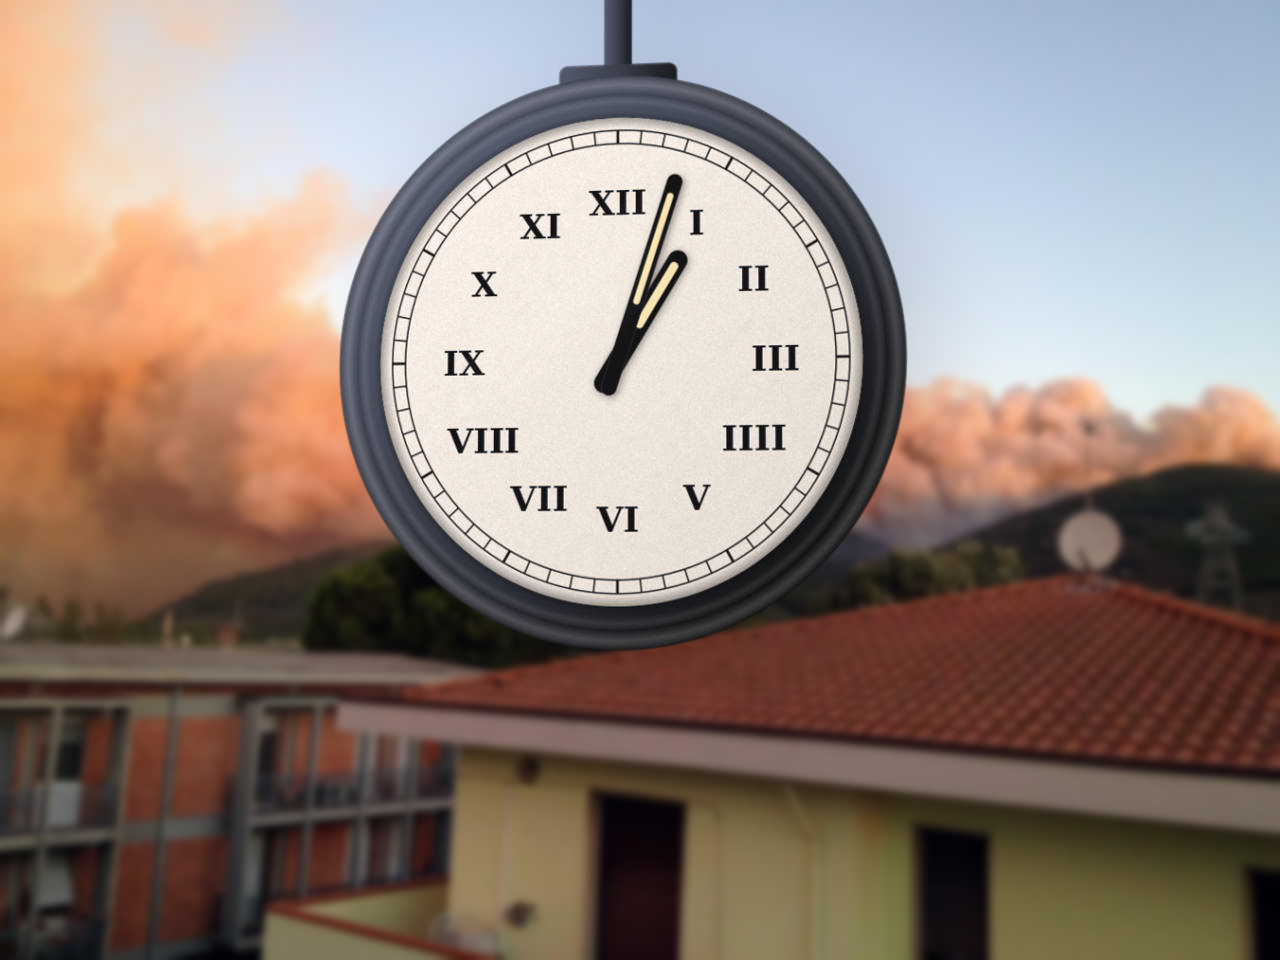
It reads **1:03**
